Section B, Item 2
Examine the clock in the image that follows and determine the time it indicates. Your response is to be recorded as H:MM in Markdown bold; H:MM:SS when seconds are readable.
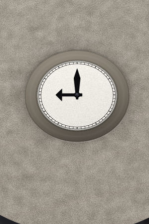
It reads **9:00**
